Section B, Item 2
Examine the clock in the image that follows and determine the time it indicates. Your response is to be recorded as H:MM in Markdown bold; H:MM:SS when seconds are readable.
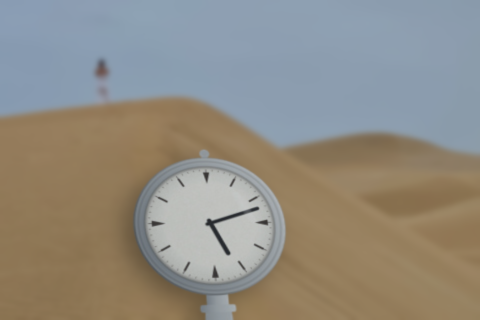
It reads **5:12**
